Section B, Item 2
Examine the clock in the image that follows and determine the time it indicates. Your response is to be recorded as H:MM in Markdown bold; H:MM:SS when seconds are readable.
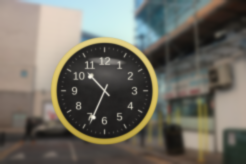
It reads **10:34**
